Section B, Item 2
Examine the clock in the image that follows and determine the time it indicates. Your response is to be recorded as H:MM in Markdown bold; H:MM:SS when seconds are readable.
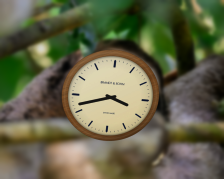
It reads **3:42**
